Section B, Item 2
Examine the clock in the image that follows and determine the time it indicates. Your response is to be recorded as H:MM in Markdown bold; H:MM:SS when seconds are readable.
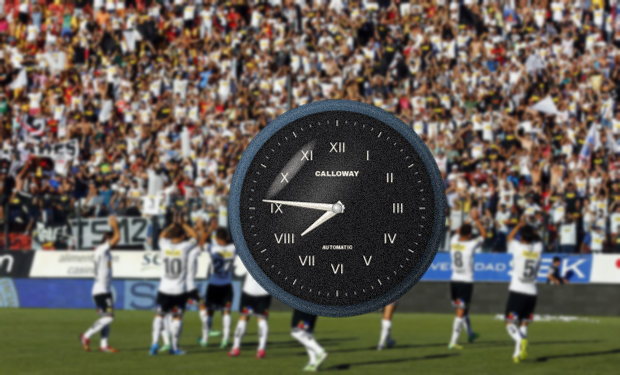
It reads **7:46**
